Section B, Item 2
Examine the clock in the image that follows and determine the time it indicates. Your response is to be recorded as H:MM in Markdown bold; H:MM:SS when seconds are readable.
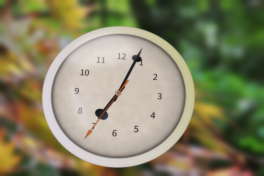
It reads **7:03:35**
